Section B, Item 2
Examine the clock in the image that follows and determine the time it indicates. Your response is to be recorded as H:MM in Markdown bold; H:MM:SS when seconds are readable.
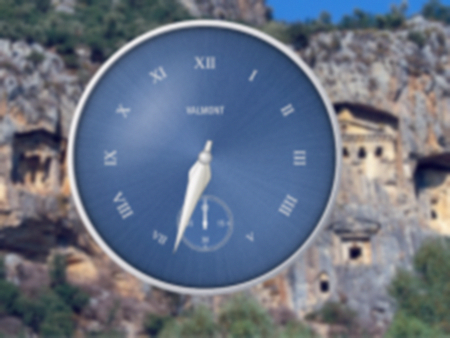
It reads **6:33**
